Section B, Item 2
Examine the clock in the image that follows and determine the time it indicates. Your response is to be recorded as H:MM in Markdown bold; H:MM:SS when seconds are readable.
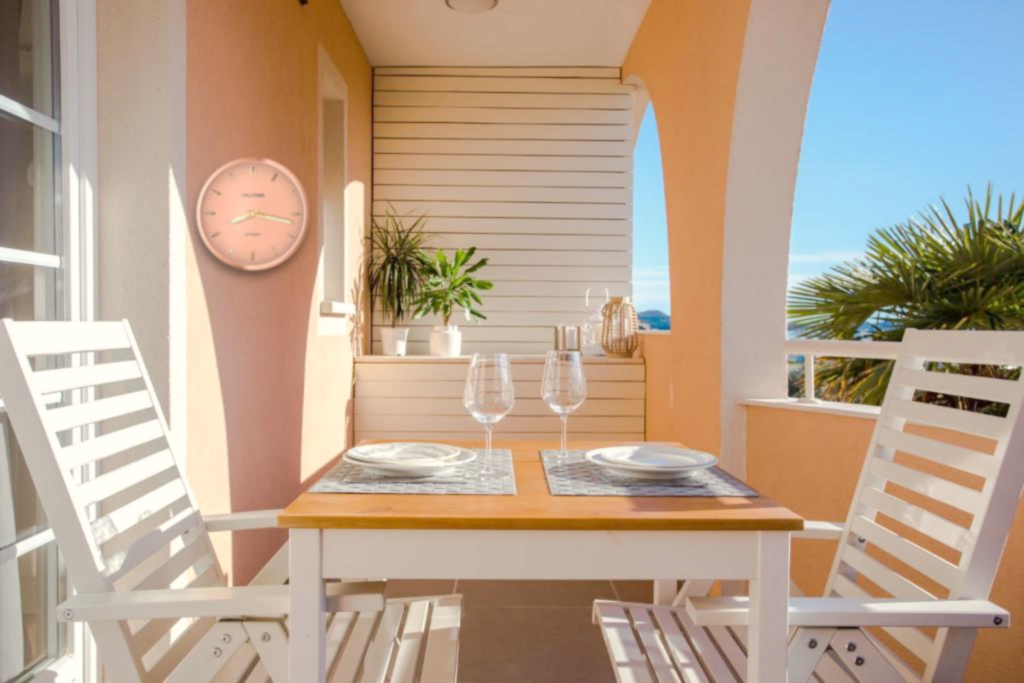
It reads **8:17**
